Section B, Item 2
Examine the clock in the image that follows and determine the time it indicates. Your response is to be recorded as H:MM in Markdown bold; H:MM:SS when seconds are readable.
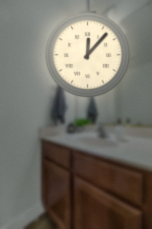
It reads **12:07**
